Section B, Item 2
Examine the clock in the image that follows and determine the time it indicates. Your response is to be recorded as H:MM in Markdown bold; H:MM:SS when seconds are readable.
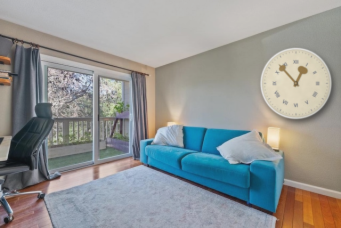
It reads **12:53**
